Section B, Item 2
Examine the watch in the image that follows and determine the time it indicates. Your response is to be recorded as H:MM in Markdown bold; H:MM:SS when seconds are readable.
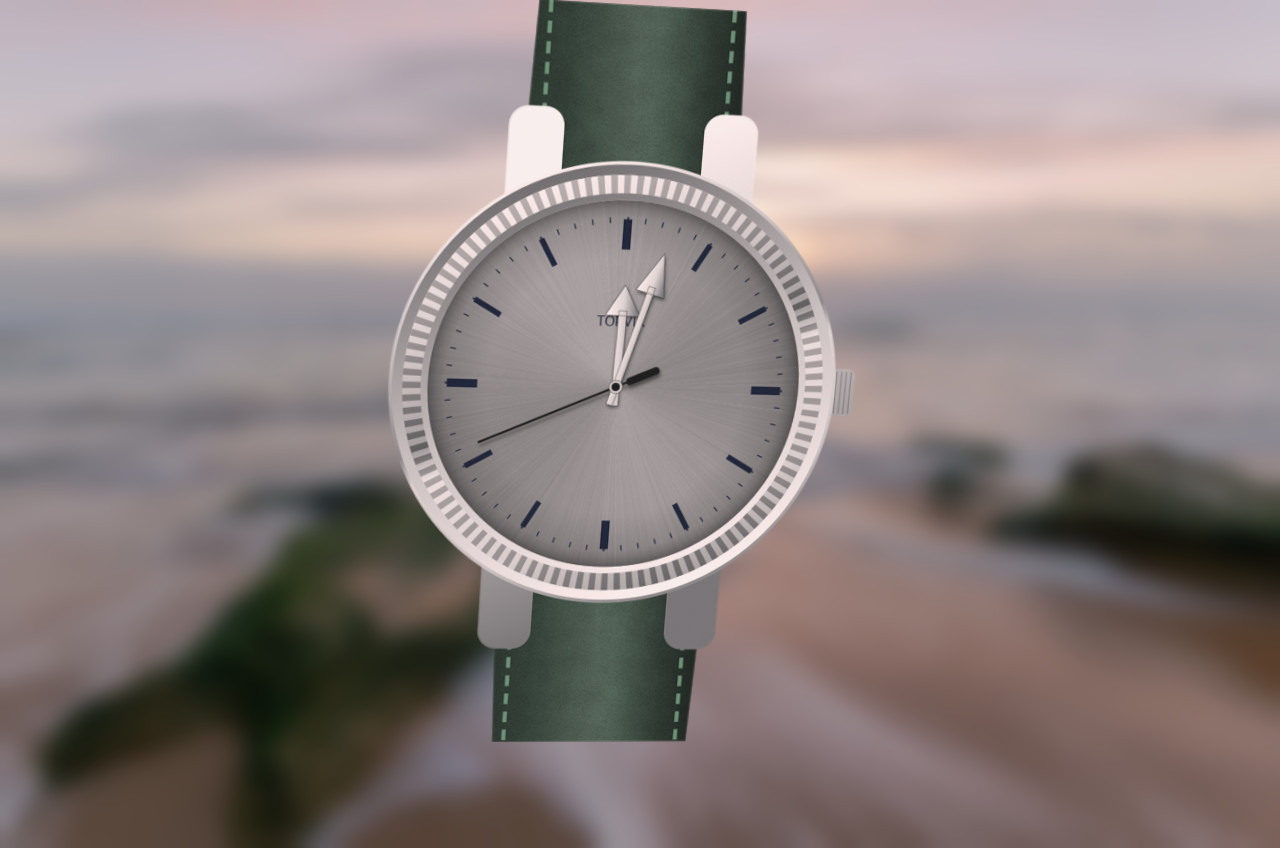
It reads **12:02:41**
